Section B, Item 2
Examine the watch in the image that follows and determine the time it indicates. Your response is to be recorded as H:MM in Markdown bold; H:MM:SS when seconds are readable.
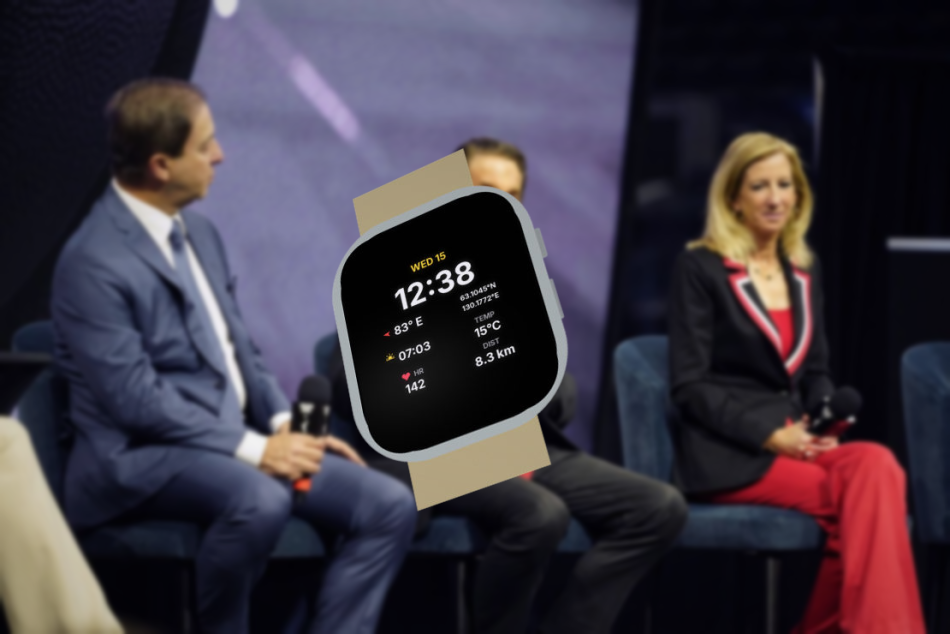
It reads **12:38**
